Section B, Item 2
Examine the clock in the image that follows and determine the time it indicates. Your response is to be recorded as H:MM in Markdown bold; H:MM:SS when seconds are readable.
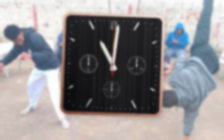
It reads **11:01**
